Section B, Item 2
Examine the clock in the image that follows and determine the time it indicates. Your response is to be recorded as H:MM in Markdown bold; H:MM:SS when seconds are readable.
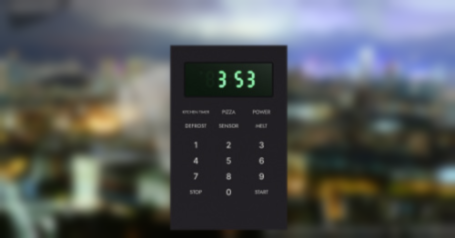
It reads **3:53**
